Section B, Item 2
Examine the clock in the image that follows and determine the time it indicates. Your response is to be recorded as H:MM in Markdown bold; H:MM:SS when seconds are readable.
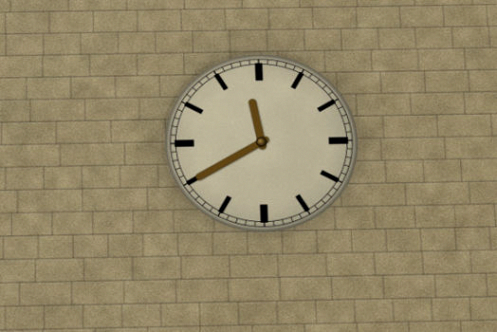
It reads **11:40**
